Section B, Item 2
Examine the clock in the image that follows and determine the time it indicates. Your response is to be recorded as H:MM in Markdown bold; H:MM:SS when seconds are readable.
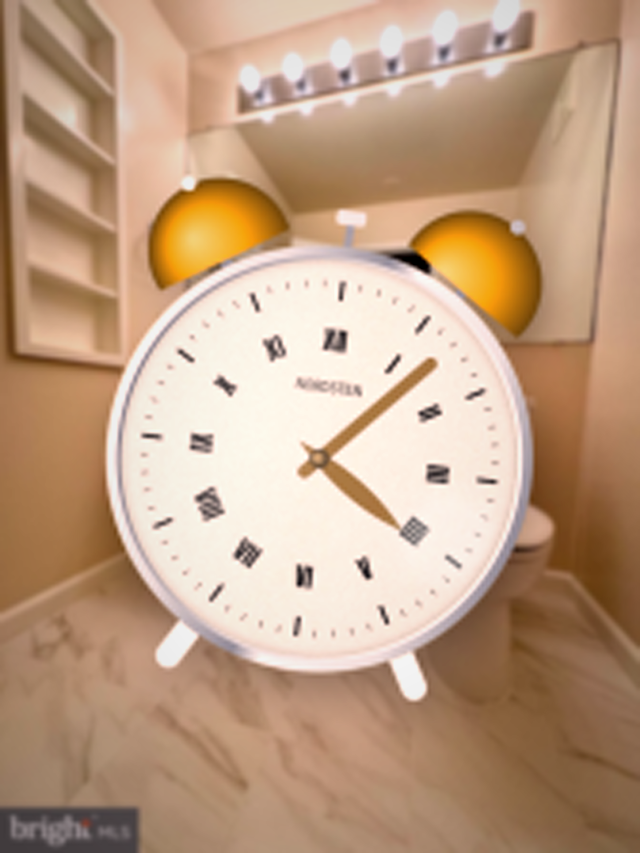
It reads **4:07**
